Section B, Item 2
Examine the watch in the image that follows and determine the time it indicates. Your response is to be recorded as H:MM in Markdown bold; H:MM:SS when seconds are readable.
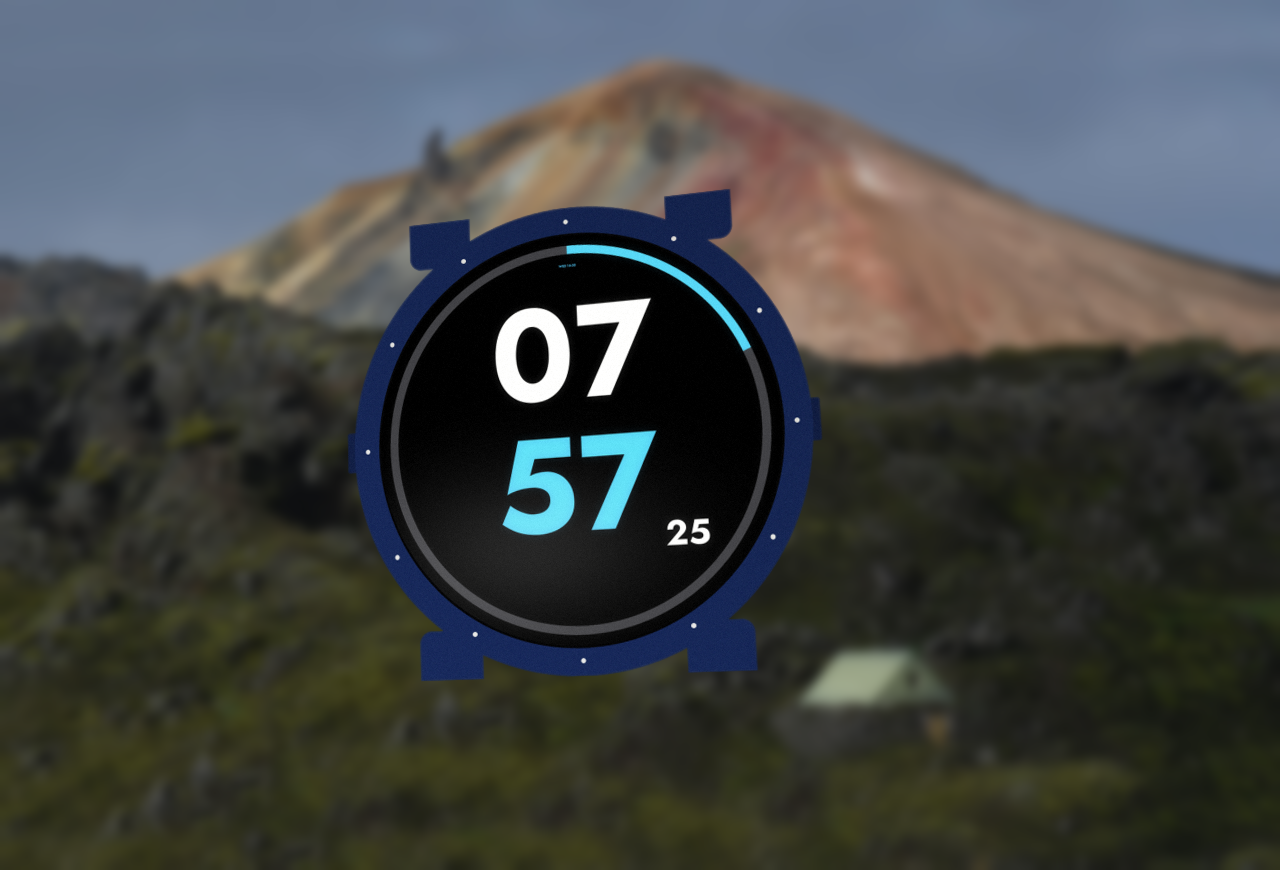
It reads **7:57:25**
